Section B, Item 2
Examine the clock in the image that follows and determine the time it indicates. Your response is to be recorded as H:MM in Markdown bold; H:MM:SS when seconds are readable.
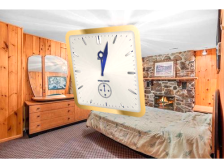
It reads **12:03**
